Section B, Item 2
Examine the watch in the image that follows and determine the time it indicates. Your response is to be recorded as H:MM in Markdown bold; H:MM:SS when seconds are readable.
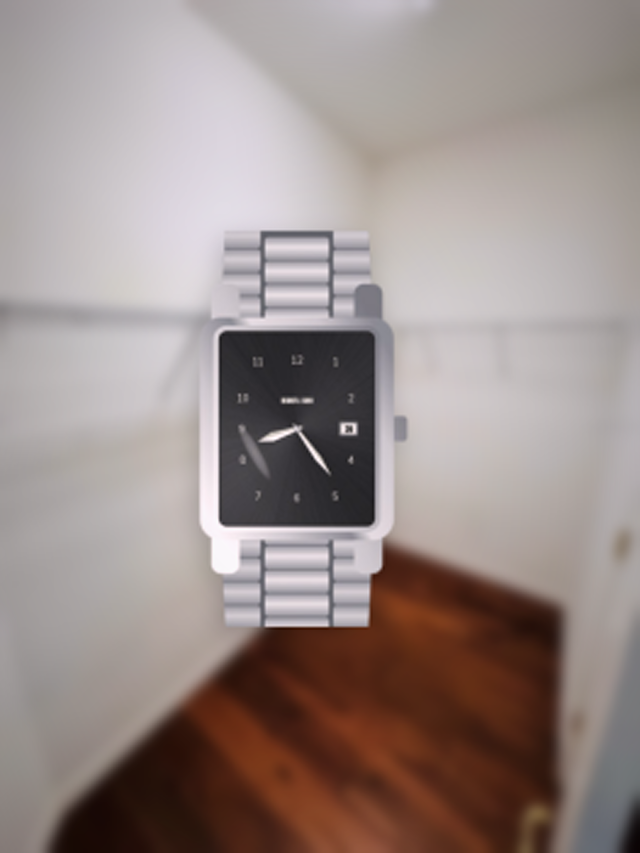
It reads **8:24**
